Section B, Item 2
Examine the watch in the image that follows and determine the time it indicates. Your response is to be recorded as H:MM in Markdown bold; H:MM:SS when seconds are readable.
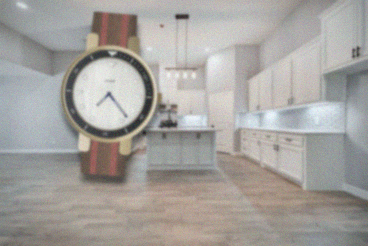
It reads **7:23**
